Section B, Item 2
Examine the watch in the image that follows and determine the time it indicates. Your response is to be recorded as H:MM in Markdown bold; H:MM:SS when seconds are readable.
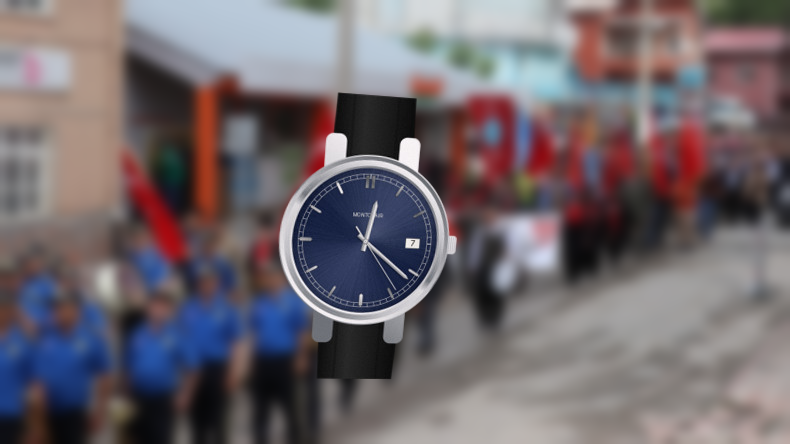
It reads **12:21:24**
